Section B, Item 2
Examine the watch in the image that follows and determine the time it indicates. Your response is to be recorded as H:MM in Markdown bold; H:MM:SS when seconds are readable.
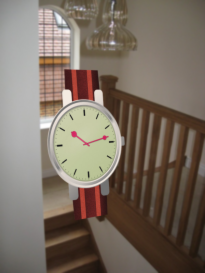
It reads **10:13**
